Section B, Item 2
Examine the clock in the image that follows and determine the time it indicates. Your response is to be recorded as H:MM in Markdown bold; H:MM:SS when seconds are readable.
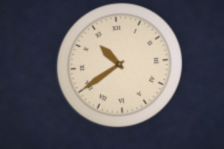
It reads **10:40**
